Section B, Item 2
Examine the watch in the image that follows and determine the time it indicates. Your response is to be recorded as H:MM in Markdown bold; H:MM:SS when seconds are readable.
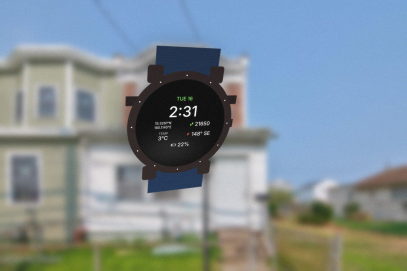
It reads **2:31**
